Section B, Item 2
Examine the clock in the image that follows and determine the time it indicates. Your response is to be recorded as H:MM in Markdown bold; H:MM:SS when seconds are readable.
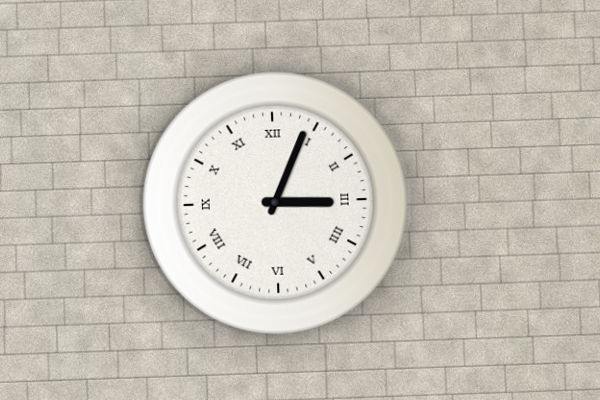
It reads **3:04**
